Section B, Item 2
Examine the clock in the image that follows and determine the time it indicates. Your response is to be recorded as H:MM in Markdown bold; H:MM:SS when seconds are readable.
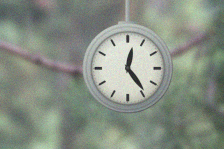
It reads **12:24**
